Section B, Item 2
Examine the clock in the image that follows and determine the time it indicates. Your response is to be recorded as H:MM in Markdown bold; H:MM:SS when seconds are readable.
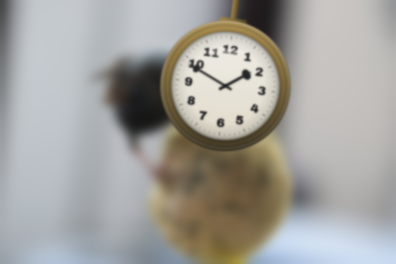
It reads **1:49**
